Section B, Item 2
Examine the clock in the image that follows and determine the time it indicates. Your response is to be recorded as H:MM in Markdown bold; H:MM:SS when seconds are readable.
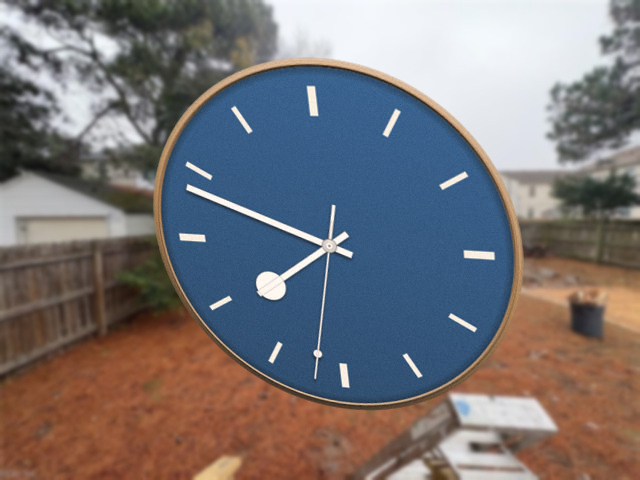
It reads **7:48:32**
